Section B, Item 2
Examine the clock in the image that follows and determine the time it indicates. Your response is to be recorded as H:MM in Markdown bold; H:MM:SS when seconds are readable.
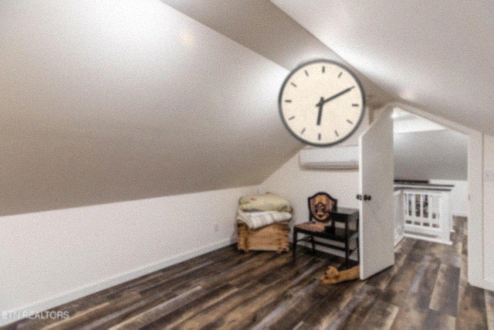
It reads **6:10**
